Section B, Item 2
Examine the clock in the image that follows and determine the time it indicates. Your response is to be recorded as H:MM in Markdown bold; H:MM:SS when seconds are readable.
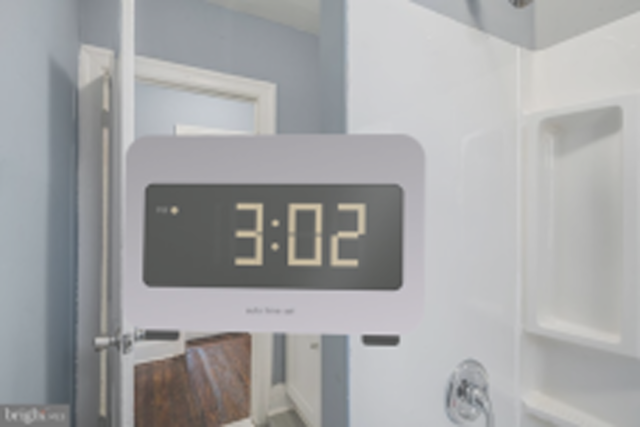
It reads **3:02**
